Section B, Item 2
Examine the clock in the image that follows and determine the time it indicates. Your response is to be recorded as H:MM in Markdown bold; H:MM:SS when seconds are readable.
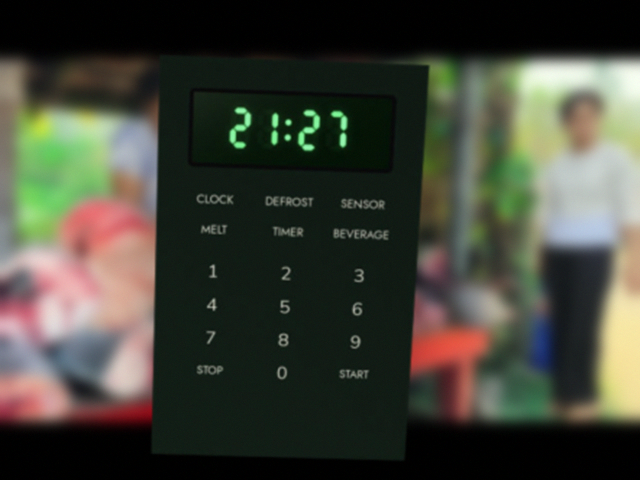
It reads **21:27**
